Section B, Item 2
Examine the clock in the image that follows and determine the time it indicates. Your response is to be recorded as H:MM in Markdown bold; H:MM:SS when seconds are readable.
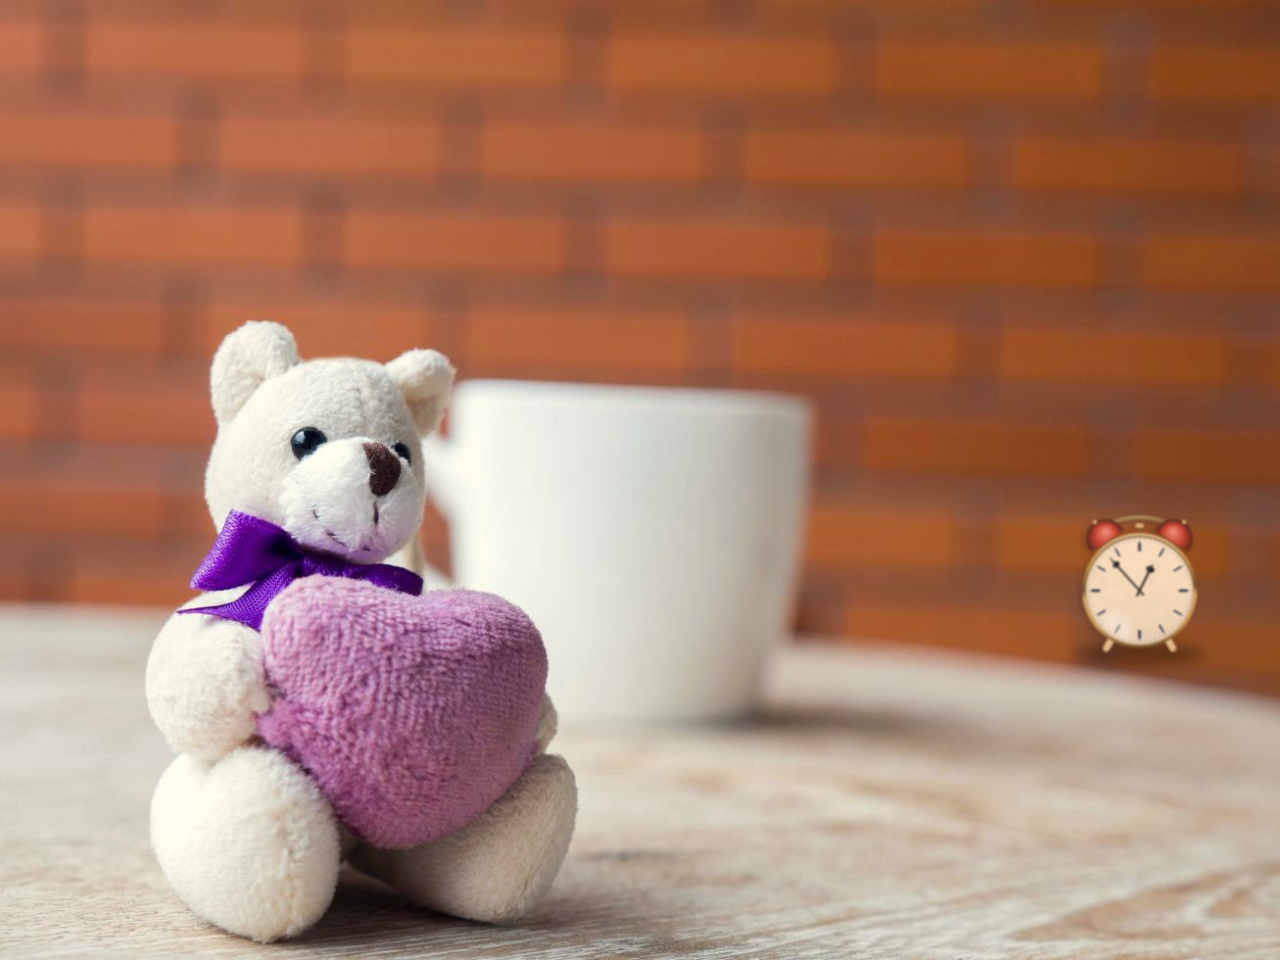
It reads **12:53**
